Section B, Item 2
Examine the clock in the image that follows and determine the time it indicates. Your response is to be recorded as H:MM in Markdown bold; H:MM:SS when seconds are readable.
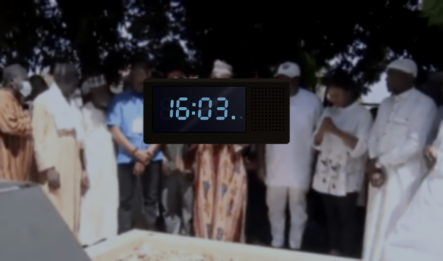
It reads **16:03**
